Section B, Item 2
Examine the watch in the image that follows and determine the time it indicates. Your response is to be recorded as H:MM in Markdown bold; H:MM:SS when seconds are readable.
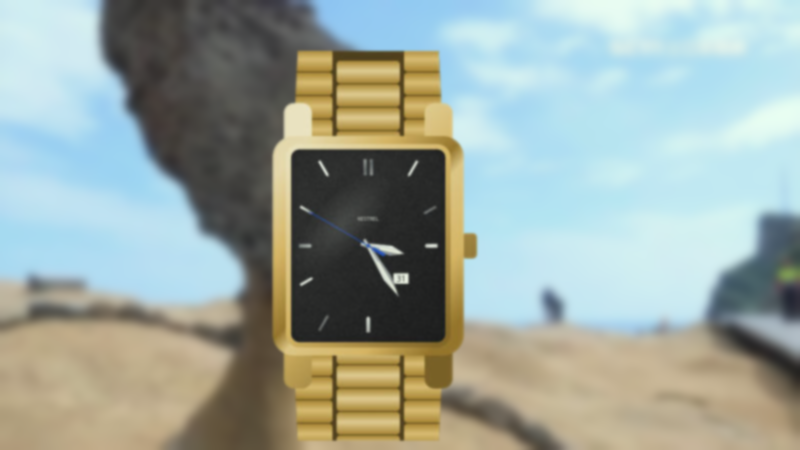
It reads **3:24:50**
